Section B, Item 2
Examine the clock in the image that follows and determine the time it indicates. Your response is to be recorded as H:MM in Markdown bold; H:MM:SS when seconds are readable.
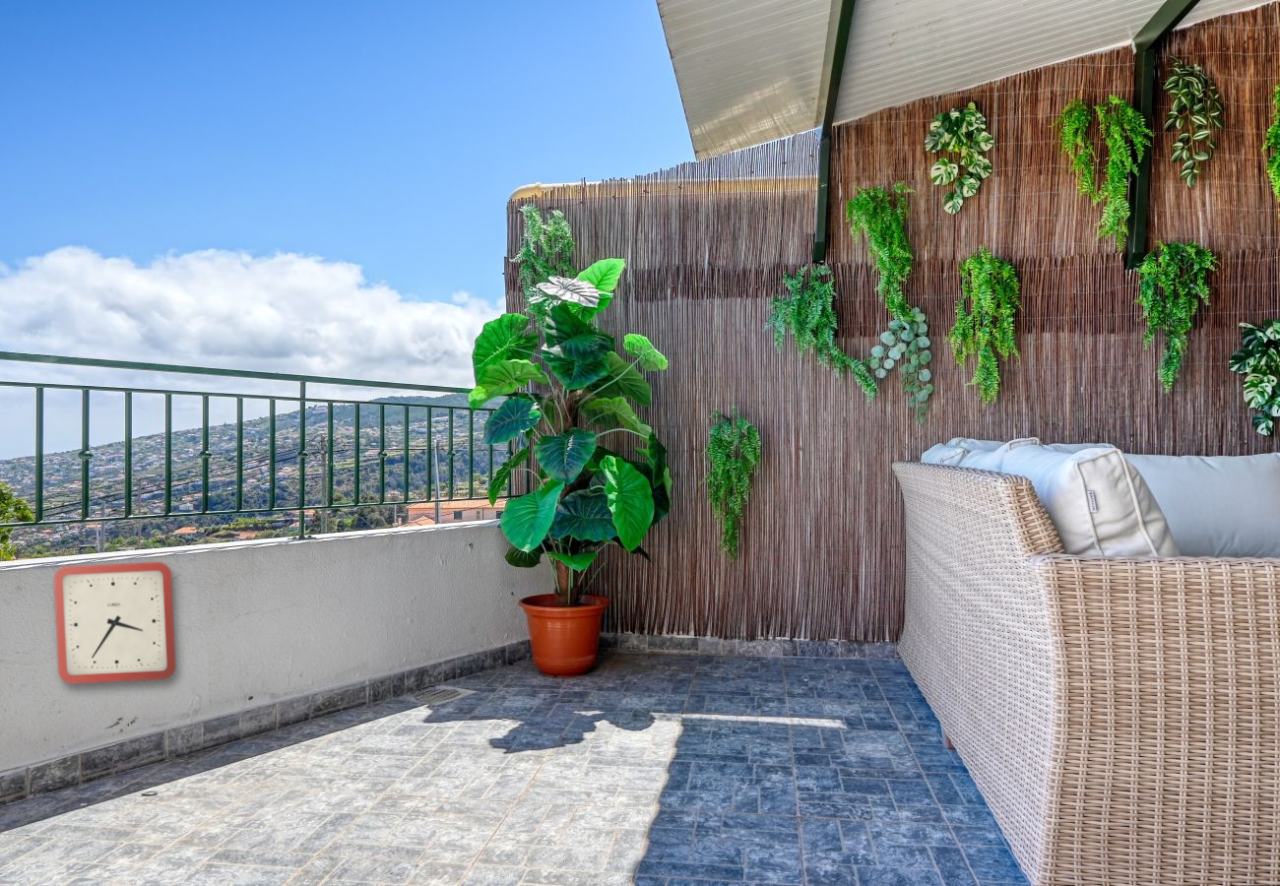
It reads **3:36**
